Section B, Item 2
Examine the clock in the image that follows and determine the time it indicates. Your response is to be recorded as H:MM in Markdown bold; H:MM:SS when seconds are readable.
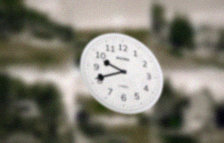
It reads **9:41**
